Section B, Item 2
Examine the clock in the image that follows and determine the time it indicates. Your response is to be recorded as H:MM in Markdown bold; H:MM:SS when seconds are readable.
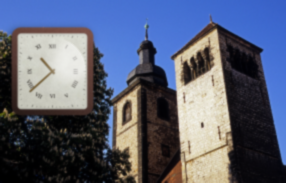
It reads **10:38**
